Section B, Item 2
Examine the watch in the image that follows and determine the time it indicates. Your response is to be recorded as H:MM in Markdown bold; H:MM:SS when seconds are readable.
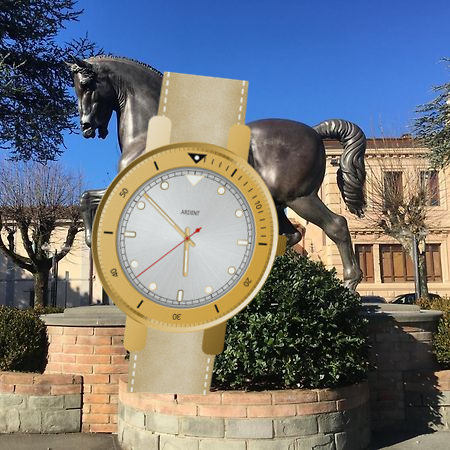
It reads **5:51:38**
